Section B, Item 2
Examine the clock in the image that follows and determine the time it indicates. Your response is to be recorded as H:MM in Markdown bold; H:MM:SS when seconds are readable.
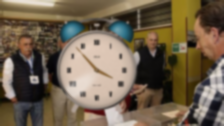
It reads **3:53**
